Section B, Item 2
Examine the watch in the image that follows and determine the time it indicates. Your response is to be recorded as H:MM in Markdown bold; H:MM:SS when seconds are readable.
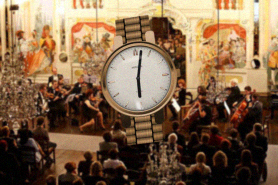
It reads **6:02**
